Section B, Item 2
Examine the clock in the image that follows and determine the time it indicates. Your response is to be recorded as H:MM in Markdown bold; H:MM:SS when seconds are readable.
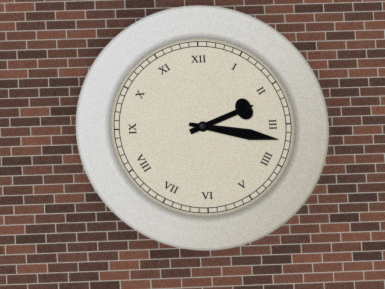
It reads **2:17**
